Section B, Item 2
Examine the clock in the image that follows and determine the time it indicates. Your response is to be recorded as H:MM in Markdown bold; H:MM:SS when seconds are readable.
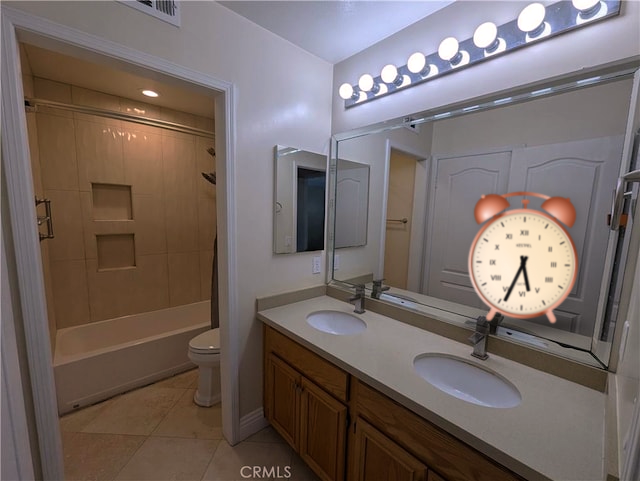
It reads **5:34**
